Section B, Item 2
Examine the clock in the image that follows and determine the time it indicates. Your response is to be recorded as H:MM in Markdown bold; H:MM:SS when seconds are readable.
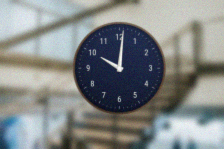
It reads **10:01**
